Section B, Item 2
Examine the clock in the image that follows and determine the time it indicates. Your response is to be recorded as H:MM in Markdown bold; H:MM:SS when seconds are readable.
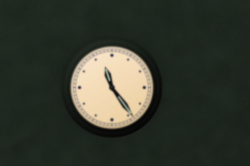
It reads **11:24**
